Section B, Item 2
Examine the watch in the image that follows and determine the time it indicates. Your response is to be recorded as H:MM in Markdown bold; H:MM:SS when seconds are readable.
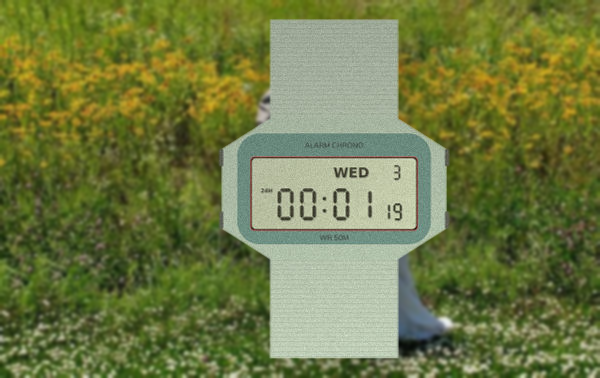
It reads **0:01:19**
